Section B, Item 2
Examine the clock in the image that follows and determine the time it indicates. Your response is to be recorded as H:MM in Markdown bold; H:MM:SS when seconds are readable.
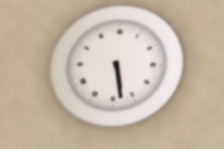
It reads **5:28**
